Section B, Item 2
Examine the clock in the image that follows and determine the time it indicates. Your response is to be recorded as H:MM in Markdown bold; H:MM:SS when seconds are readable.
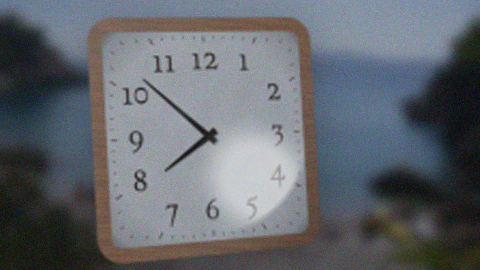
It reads **7:52**
